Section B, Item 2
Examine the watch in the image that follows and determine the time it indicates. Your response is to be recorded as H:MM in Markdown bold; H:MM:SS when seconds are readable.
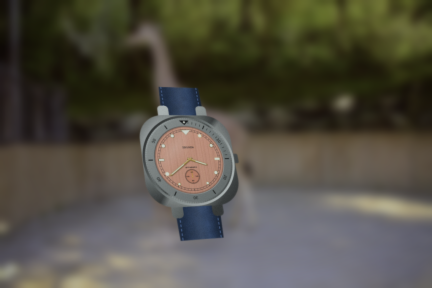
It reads **3:39**
